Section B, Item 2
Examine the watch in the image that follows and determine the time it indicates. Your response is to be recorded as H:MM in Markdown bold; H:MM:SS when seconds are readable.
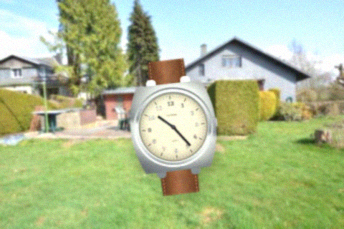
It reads **10:24**
